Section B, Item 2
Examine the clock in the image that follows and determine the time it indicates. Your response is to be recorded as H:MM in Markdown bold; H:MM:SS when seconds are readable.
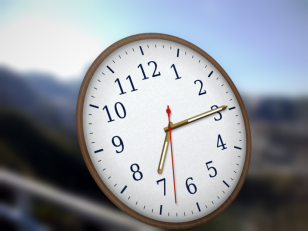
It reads **7:14:33**
